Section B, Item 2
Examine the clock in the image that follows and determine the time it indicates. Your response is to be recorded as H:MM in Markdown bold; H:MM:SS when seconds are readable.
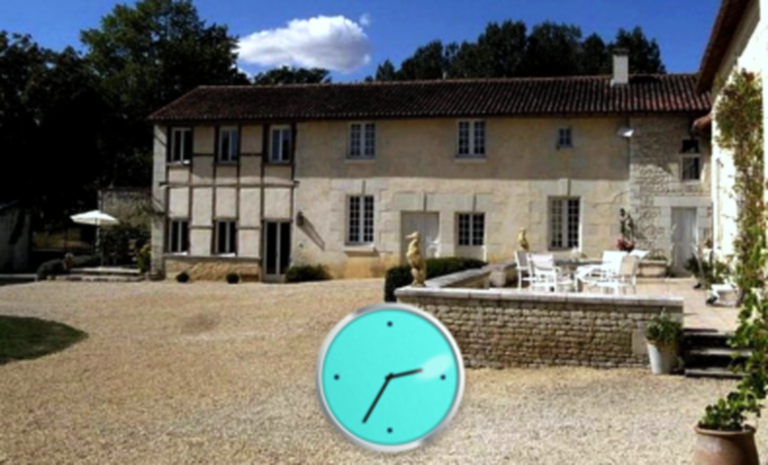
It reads **2:35**
